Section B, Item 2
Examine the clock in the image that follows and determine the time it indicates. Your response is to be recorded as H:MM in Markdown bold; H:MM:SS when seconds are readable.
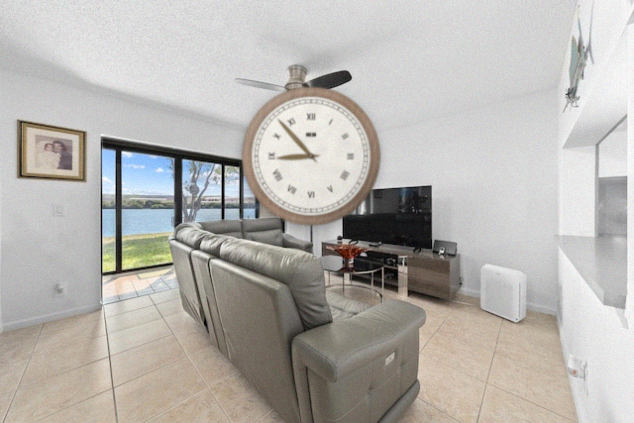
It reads **8:53**
